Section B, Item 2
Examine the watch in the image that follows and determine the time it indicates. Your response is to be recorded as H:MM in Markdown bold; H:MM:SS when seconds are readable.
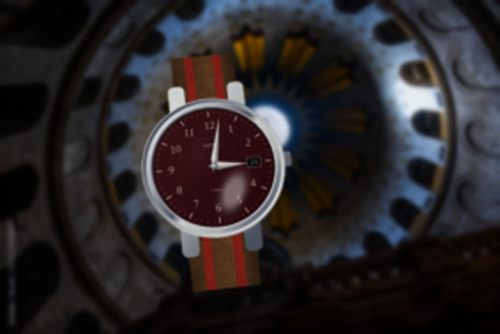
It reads **3:02**
